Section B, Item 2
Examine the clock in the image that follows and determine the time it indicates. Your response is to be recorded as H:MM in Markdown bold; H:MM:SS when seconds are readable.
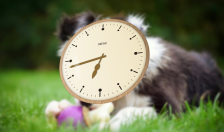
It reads **6:43**
